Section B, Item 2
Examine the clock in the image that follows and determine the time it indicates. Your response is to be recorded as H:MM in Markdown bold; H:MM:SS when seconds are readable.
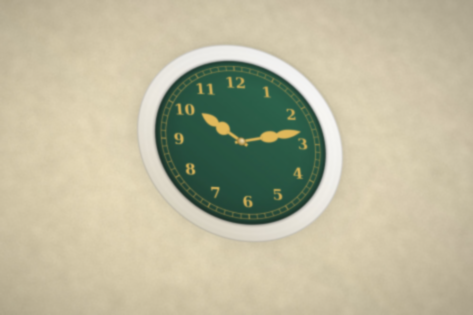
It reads **10:13**
